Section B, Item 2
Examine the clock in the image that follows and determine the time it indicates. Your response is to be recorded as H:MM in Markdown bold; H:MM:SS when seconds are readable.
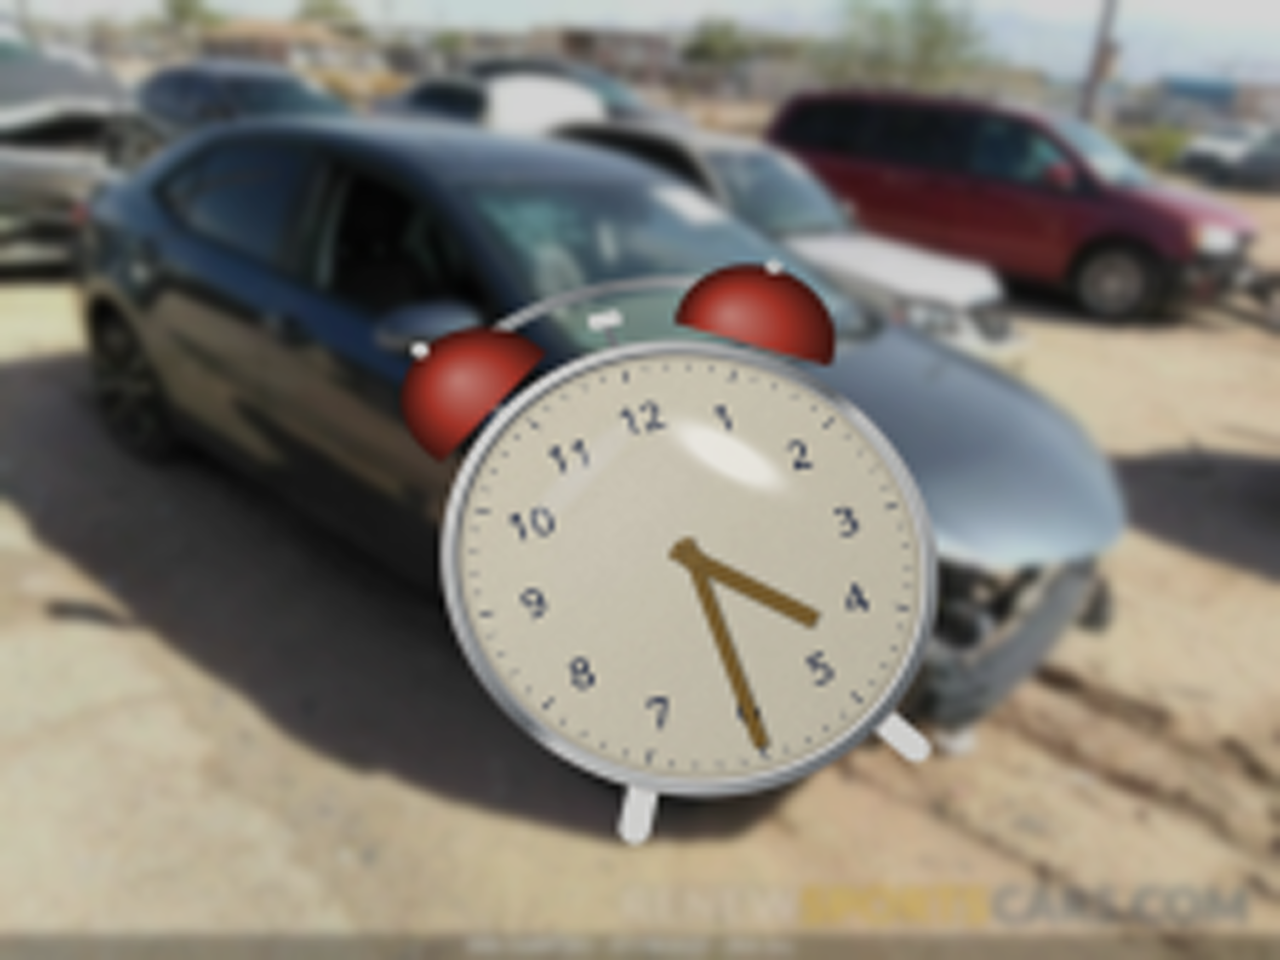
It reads **4:30**
